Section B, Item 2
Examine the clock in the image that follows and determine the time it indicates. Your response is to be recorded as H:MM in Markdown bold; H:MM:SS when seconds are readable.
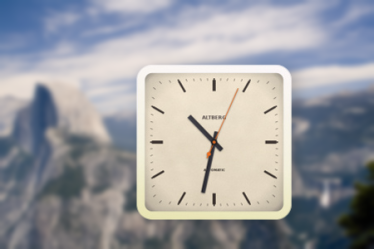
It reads **10:32:04**
